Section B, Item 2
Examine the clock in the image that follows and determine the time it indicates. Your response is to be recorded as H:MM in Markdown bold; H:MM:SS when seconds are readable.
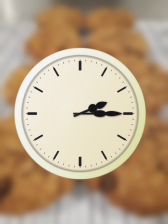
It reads **2:15**
